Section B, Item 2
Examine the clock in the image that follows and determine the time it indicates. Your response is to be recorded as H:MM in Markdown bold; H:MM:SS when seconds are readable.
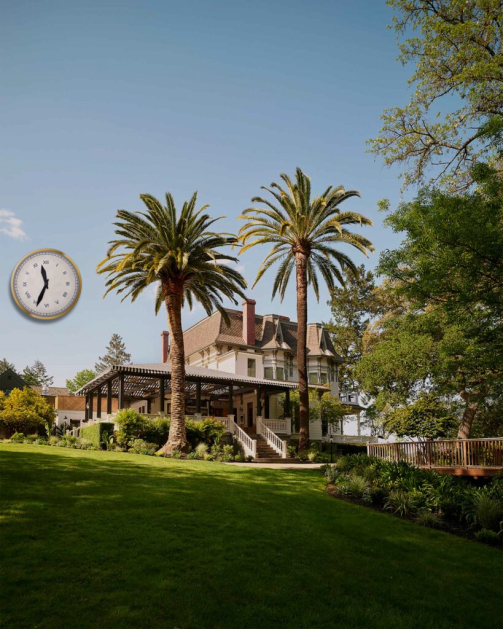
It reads **11:34**
